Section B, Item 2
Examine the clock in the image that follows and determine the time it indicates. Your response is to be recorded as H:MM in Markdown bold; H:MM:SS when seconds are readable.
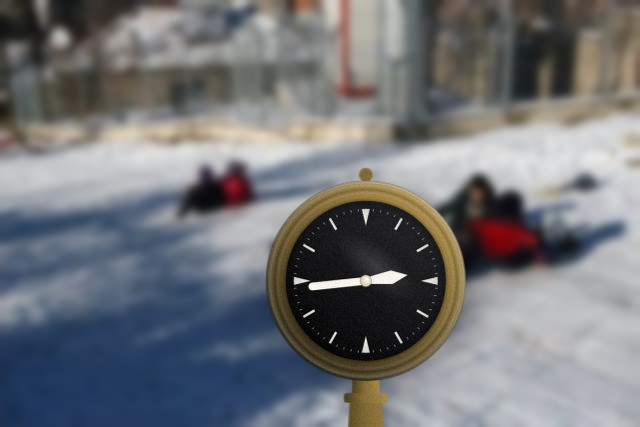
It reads **2:44**
